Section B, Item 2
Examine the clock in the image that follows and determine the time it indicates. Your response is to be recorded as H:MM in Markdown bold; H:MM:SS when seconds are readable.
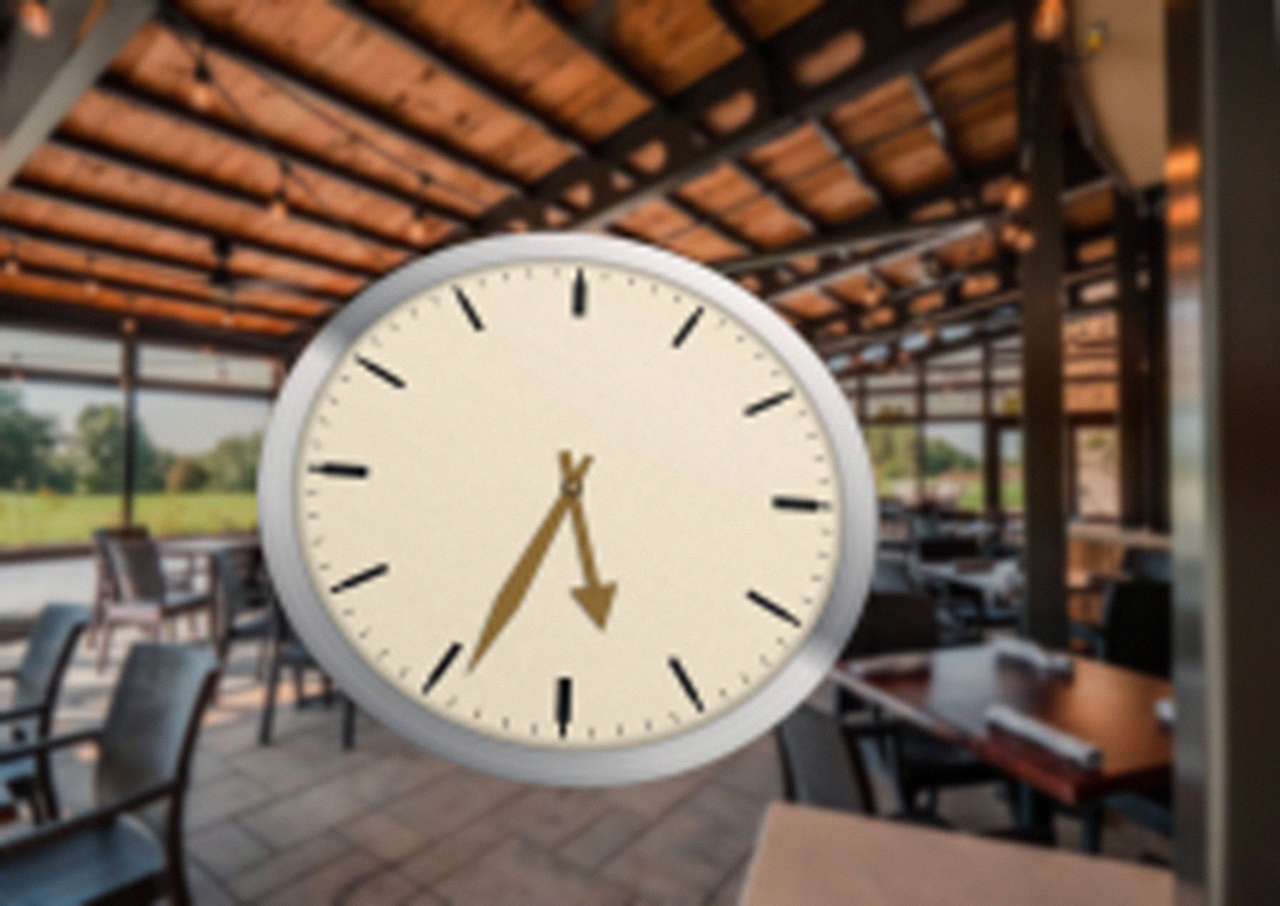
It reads **5:34**
